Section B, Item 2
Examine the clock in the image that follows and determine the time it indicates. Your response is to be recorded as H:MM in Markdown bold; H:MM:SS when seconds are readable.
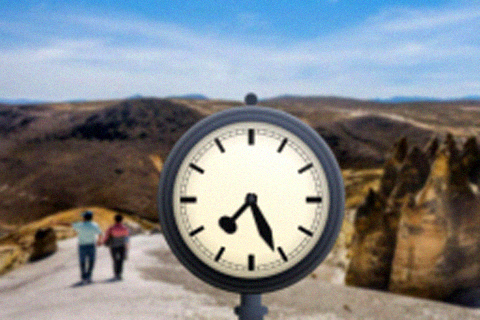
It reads **7:26**
